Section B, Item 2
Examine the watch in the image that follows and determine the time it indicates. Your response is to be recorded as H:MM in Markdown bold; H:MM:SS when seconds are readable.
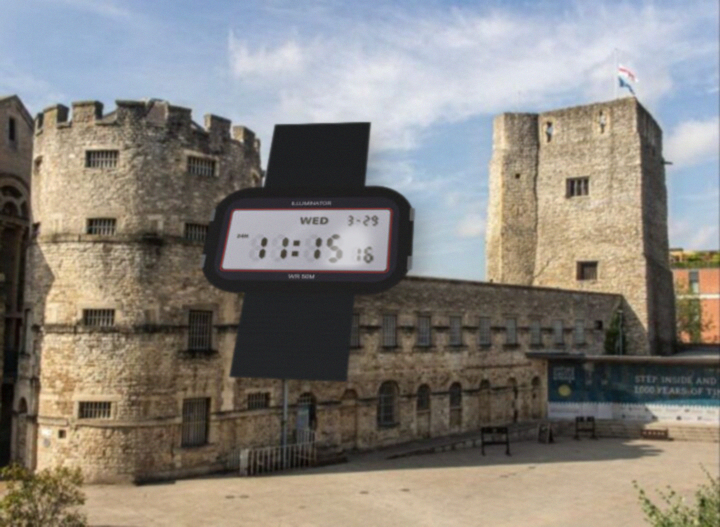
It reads **11:15:16**
